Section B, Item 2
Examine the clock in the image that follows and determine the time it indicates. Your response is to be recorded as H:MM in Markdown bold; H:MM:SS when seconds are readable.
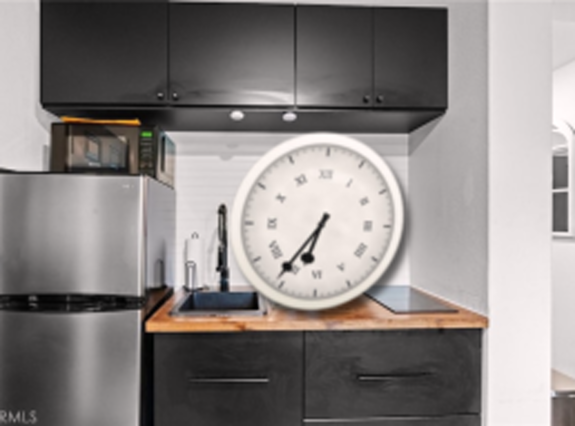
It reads **6:36**
